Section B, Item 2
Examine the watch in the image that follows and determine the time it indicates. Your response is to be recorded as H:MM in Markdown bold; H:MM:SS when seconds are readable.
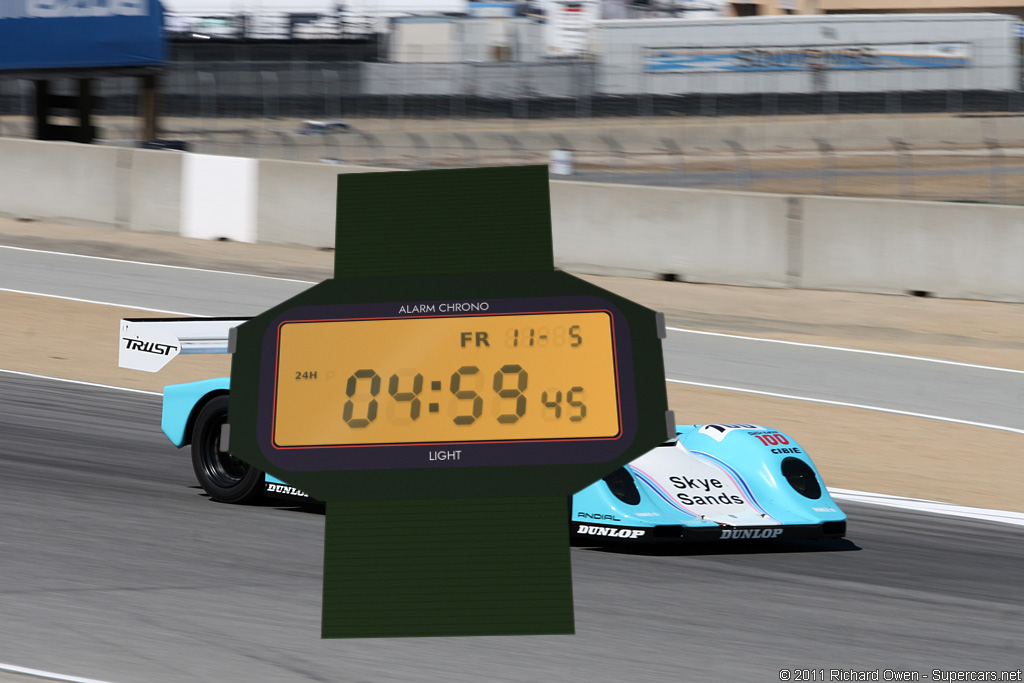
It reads **4:59:45**
